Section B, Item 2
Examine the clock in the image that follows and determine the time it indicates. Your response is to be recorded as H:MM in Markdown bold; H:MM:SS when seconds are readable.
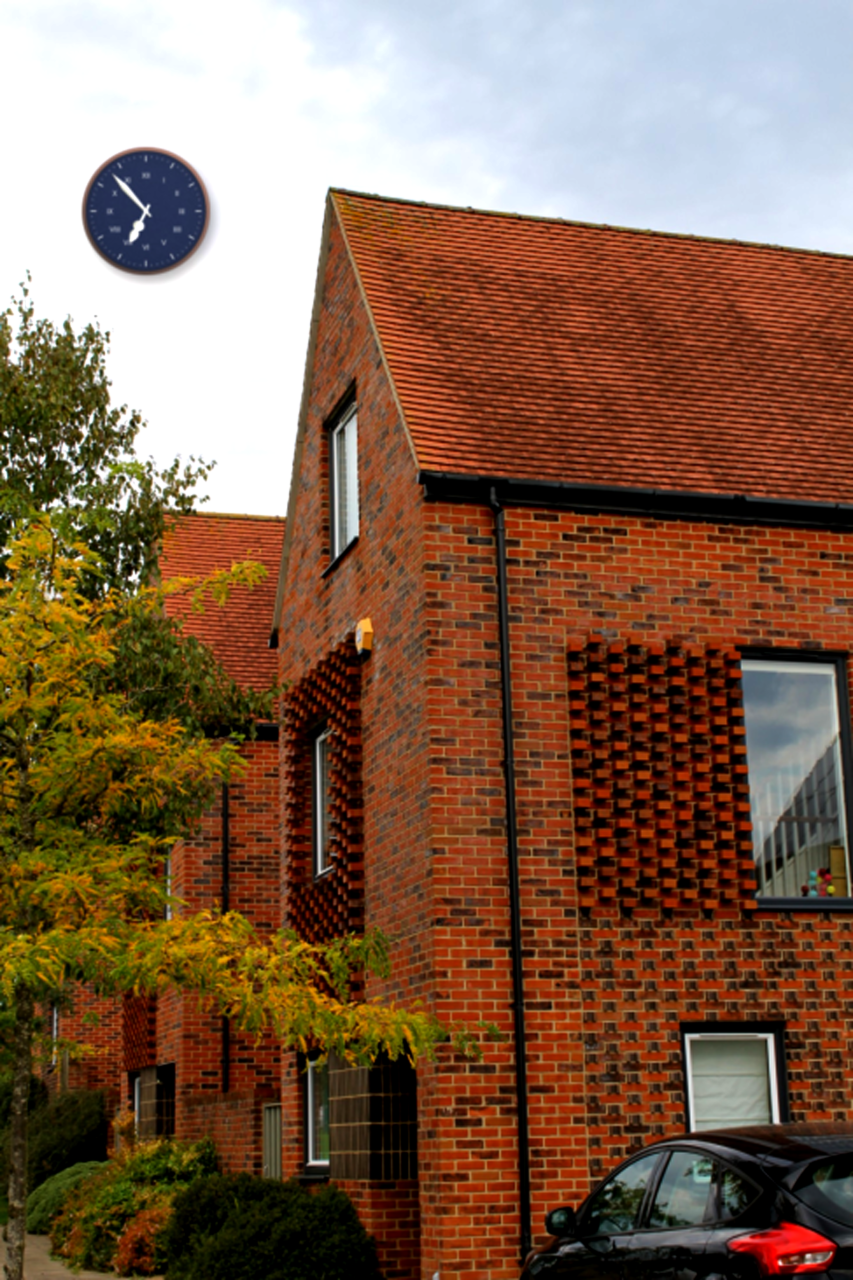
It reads **6:53**
